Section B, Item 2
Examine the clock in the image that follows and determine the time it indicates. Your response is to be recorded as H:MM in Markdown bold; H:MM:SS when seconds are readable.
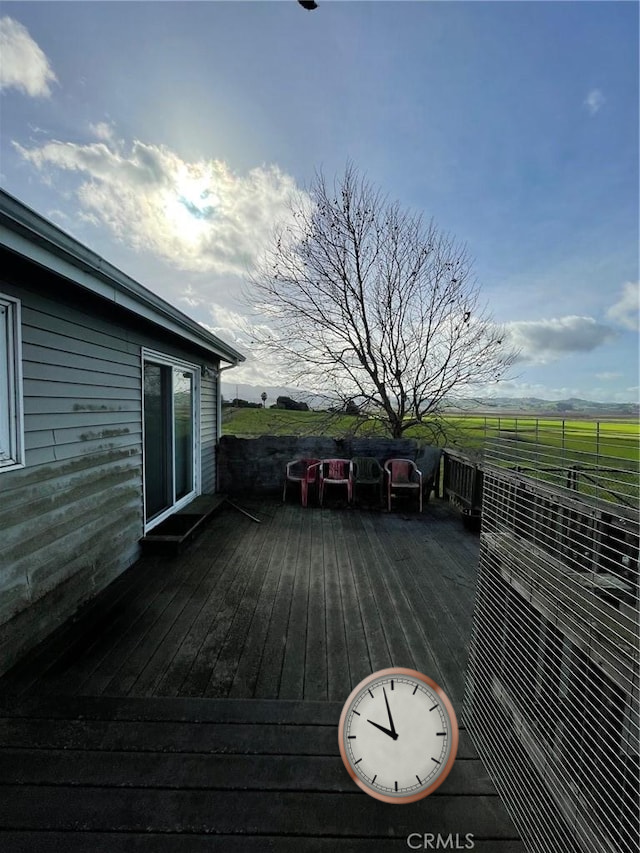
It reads **9:58**
